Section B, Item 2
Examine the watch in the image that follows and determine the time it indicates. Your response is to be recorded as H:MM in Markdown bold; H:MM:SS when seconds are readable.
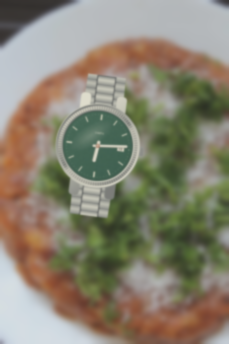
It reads **6:14**
